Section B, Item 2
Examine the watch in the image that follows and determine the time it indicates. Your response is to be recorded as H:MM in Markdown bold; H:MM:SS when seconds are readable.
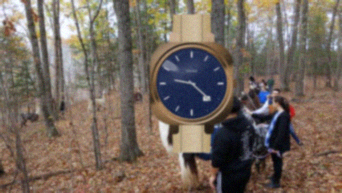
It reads **9:22**
